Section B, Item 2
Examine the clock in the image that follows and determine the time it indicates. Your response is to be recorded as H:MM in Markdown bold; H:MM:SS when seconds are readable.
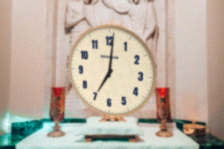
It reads **7:01**
